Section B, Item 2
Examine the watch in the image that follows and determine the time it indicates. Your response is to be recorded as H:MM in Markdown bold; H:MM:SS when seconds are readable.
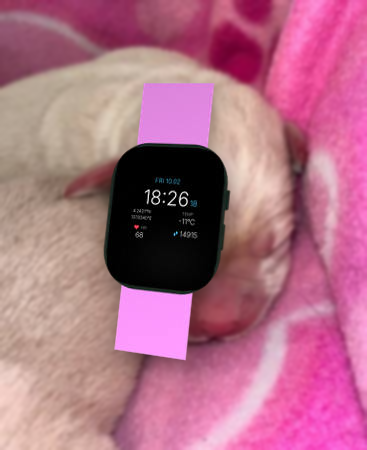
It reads **18:26:18**
